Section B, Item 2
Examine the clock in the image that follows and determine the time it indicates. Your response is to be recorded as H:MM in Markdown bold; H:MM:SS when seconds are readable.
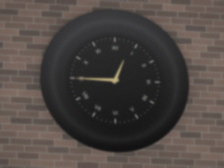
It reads **12:45**
